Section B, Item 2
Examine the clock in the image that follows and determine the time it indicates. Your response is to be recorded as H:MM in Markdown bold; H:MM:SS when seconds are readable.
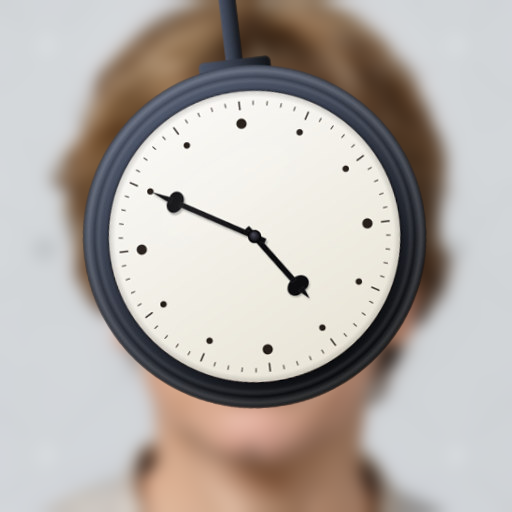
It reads **4:50**
